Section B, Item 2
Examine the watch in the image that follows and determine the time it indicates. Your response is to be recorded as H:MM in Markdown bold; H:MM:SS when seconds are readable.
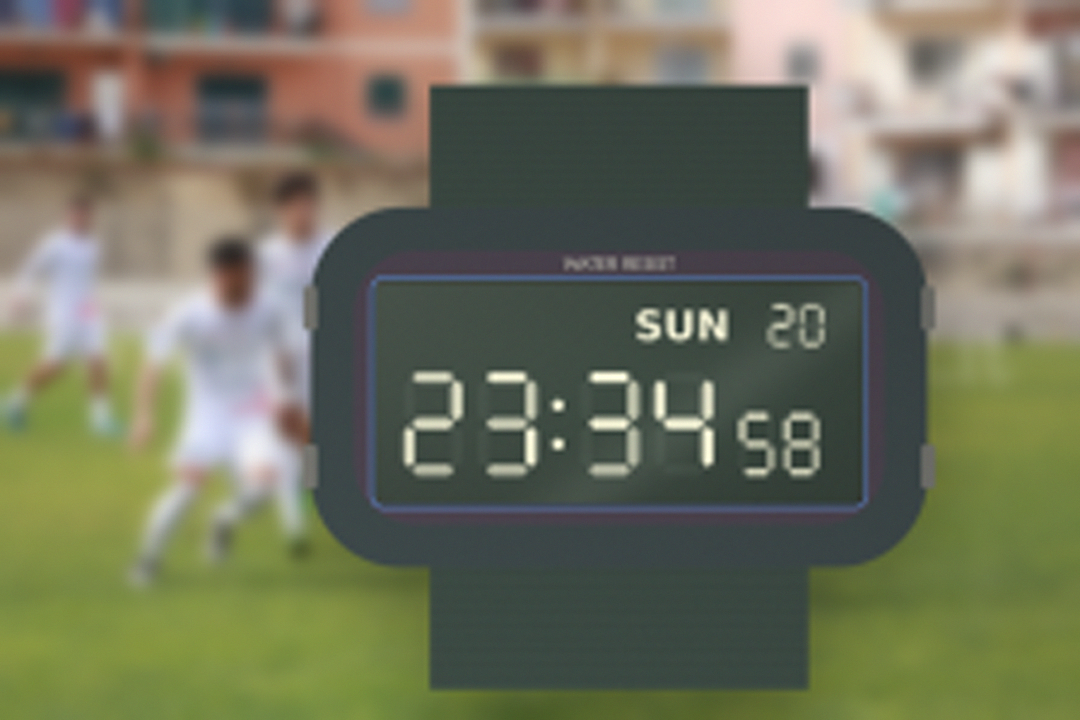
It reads **23:34:58**
